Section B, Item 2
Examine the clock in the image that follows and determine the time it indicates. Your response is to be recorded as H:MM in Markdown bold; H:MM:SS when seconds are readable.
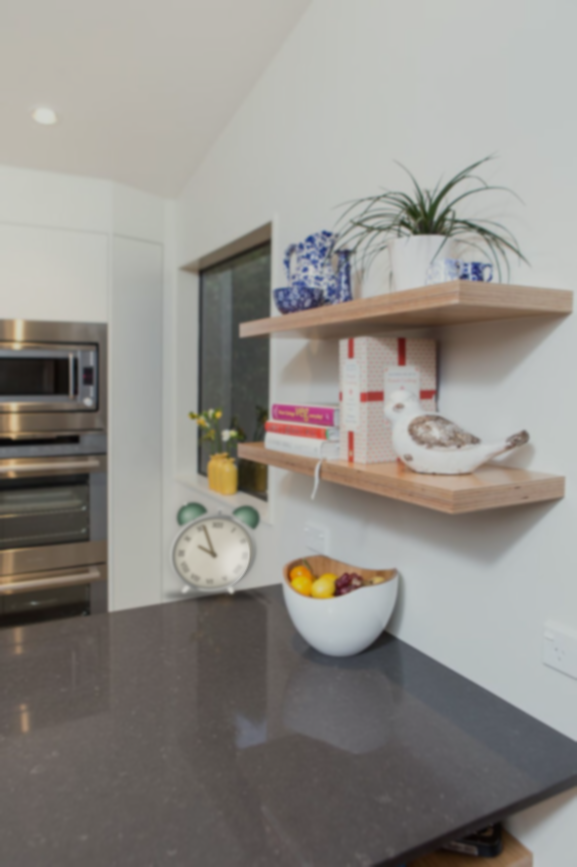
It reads **9:56**
